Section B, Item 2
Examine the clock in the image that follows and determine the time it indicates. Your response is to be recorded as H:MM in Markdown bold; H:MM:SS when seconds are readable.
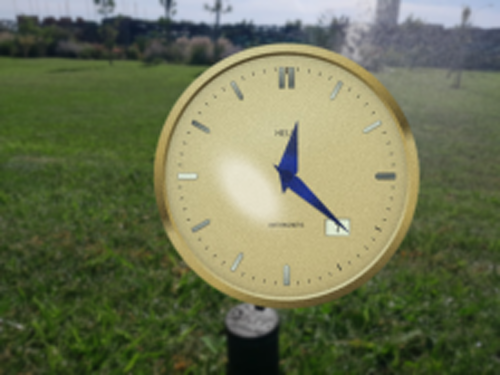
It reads **12:22**
